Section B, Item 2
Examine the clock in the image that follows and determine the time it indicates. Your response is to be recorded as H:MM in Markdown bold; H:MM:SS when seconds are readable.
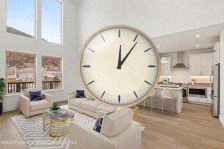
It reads **12:06**
